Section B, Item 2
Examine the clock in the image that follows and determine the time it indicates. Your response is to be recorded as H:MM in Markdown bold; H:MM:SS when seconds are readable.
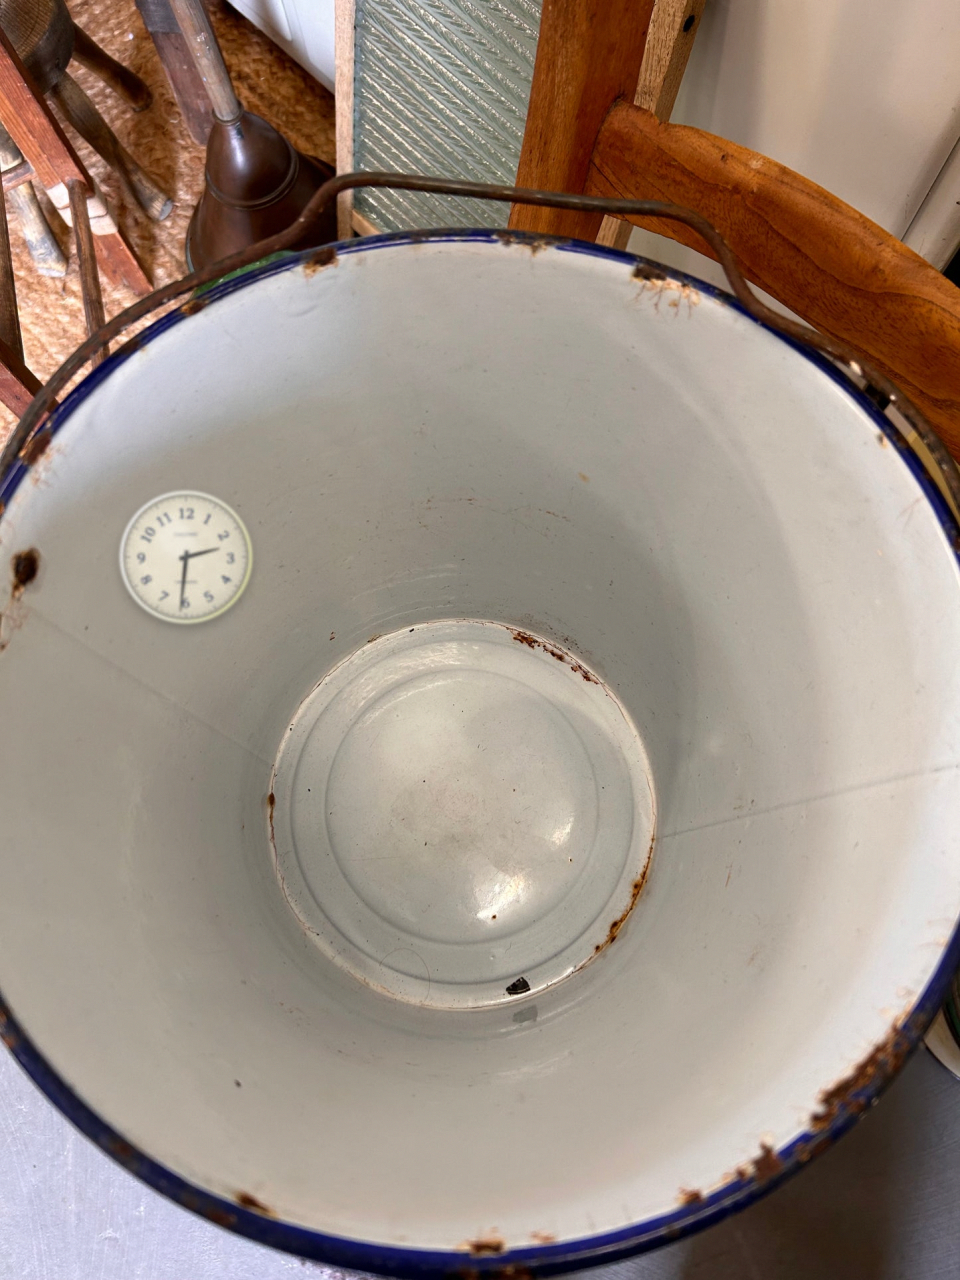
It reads **2:31**
